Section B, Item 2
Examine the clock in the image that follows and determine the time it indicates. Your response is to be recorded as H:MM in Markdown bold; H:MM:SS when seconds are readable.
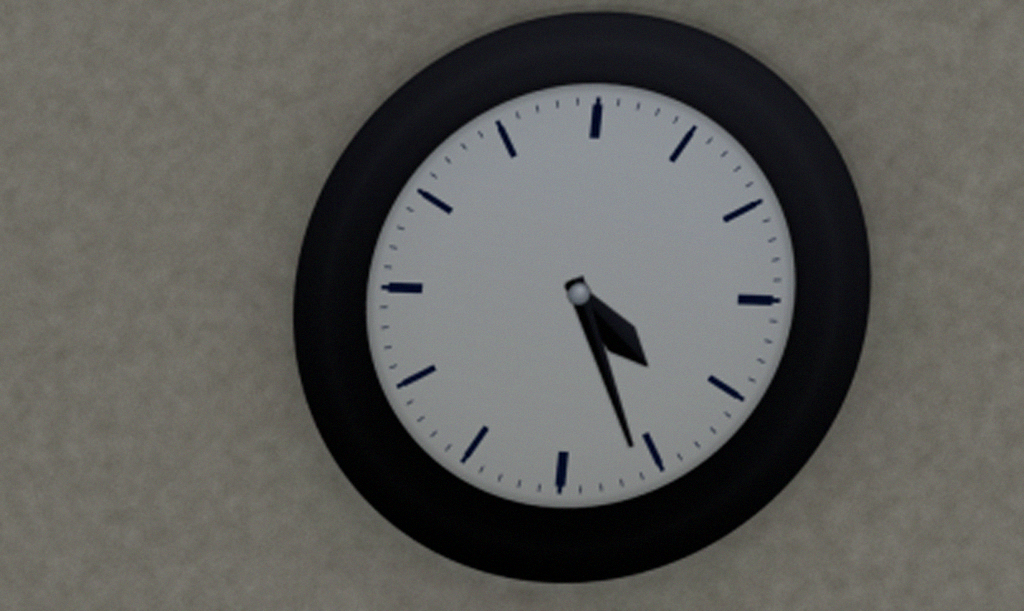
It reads **4:26**
